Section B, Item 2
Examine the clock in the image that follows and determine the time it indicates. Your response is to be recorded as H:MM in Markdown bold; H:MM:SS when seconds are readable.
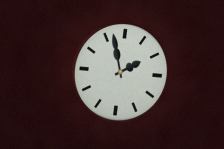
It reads **1:57**
